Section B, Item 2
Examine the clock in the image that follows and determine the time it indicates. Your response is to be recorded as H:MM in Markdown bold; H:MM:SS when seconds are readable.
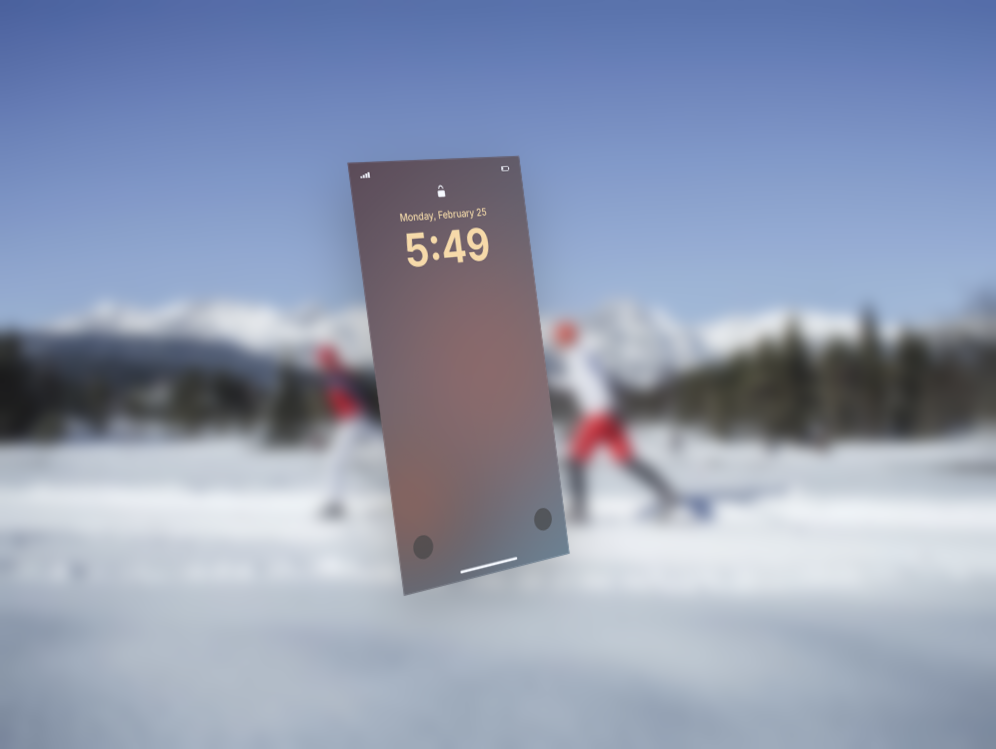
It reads **5:49**
